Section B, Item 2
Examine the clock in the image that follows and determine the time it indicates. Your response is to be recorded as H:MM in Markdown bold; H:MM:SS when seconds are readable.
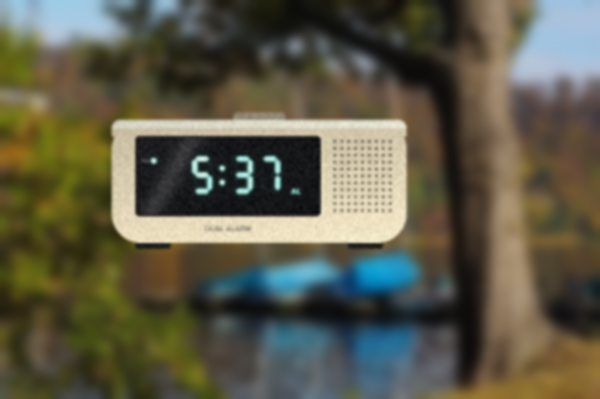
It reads **5:37**
